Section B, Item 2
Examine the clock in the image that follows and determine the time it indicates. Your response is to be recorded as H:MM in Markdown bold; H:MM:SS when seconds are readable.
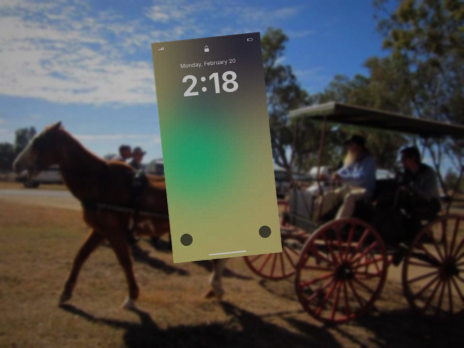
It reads **2:18**
